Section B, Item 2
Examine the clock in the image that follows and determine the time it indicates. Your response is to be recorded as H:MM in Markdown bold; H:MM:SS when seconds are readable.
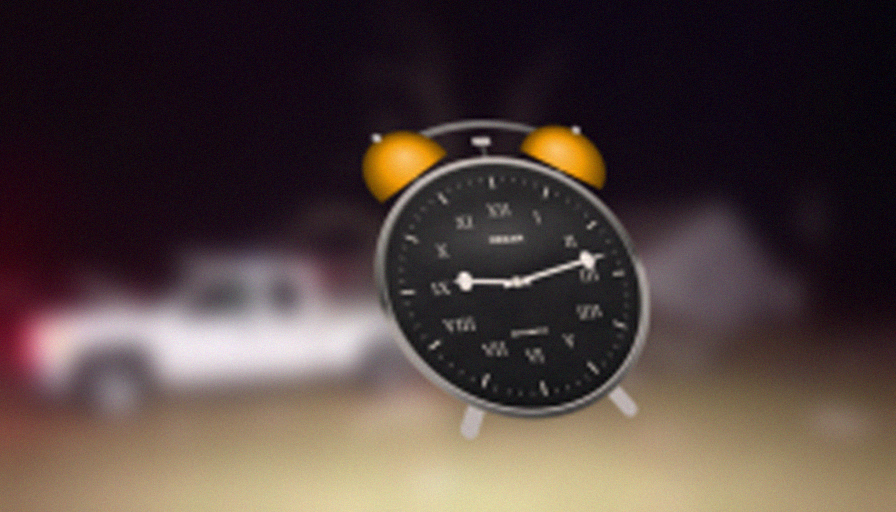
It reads **9:13**
